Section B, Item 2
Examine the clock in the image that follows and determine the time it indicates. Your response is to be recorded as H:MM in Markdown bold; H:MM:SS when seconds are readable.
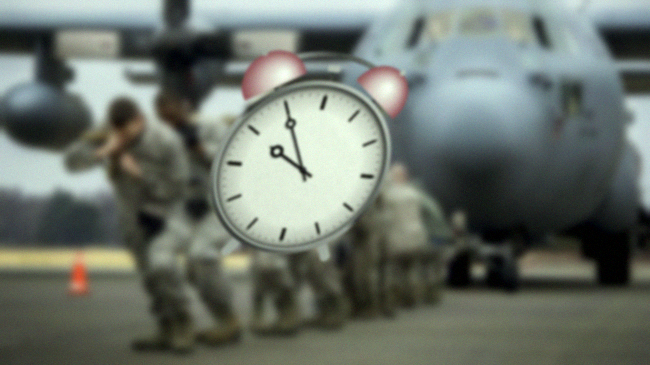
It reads **9:55**
